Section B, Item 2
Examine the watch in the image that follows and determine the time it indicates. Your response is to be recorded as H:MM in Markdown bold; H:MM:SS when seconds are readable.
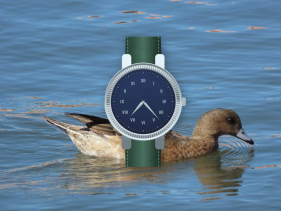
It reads **7:23**
